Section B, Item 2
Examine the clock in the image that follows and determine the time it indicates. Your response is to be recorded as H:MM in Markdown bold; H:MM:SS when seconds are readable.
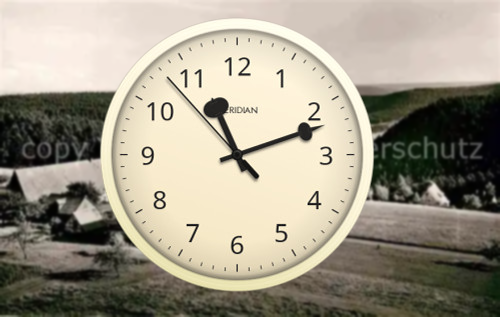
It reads **11:11:53**
